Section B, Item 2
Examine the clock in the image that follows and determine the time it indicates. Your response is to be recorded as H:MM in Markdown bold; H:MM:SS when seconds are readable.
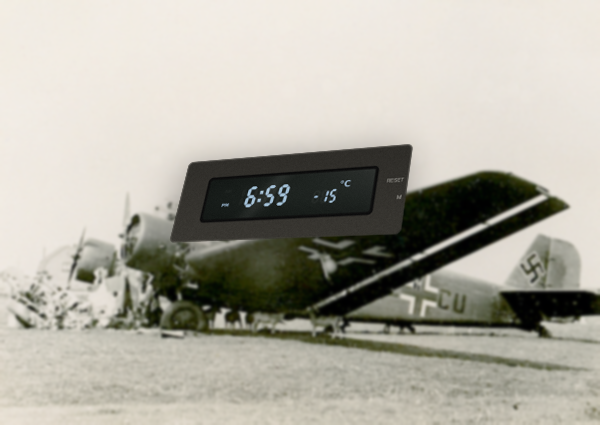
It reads **6:59**
